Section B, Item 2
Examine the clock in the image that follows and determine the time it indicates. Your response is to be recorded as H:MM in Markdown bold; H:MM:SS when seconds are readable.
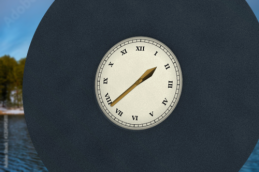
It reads **1:38**
